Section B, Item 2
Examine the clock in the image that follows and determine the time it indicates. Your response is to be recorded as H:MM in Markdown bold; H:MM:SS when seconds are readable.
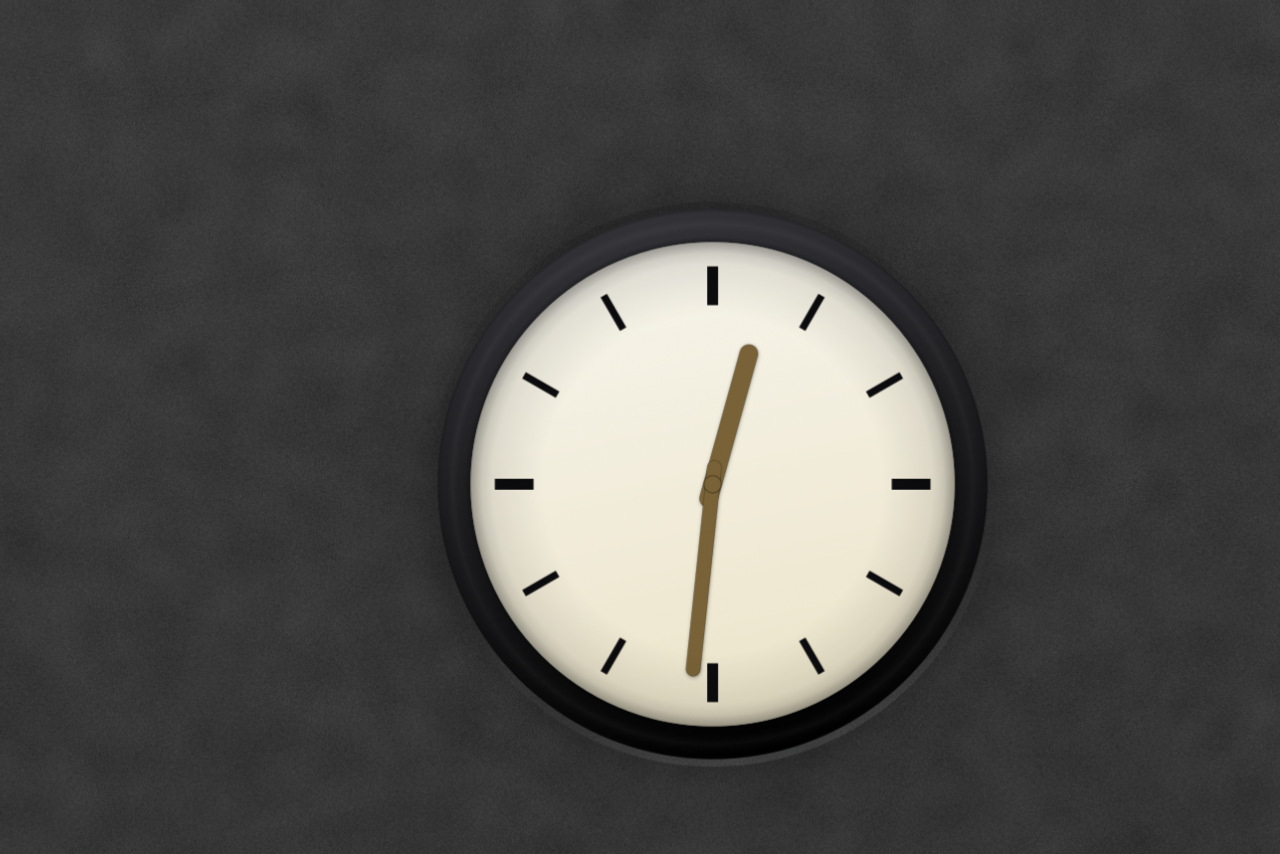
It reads **12:31**
